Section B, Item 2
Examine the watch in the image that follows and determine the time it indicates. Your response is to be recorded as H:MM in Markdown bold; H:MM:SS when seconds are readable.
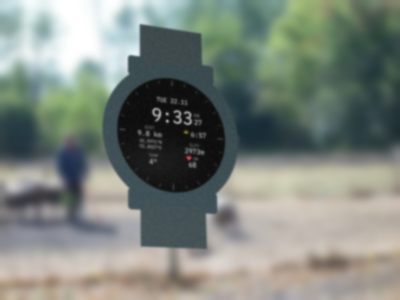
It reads **9:33**
